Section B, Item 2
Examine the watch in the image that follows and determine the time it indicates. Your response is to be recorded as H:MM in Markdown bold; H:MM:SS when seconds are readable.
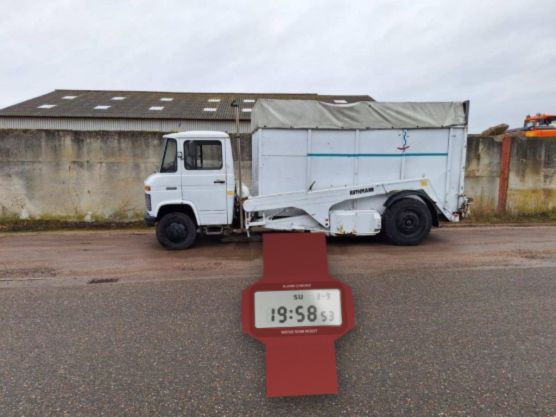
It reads **19:58:53**
